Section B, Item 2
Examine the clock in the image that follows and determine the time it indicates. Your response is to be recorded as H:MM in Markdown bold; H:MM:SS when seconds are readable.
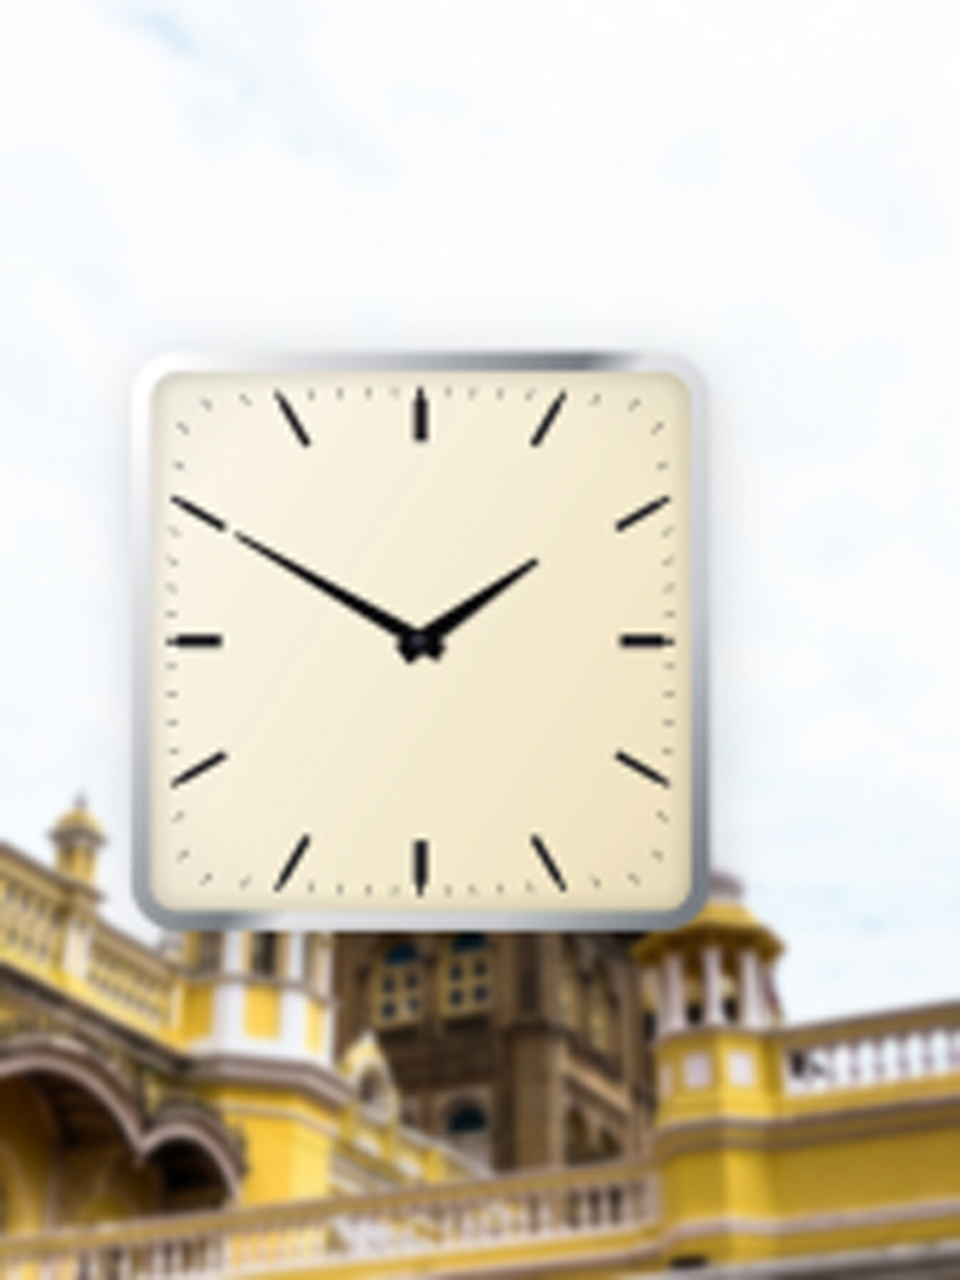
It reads **1:50**
